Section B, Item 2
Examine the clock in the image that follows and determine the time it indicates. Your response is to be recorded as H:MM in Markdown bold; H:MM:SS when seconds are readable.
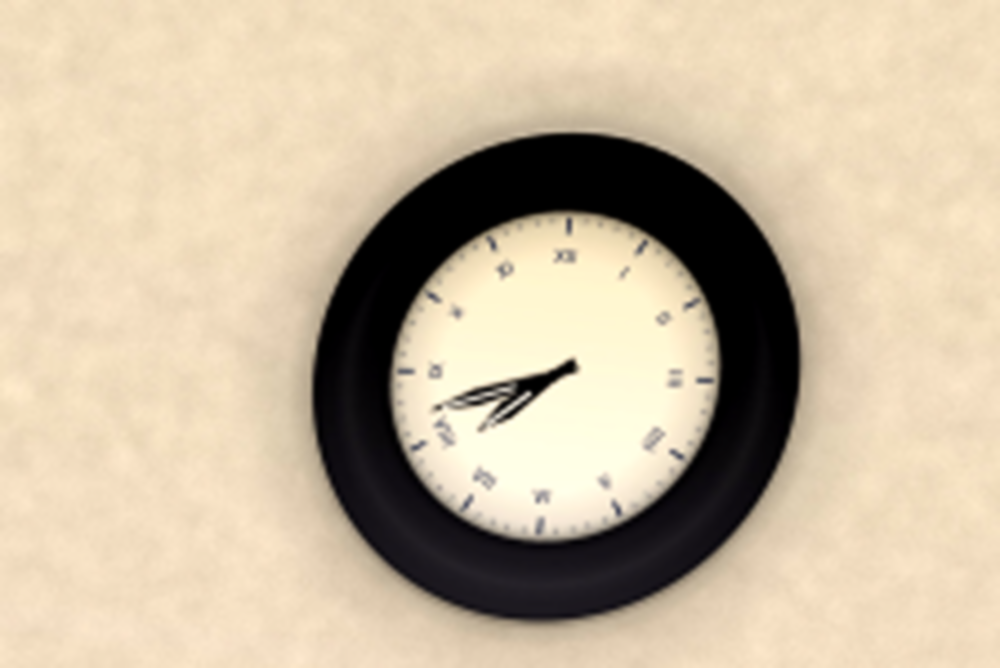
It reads **7:42**
